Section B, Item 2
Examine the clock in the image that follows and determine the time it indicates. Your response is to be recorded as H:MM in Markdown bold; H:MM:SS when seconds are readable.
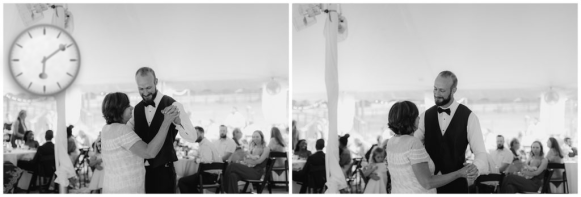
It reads **6:09**
